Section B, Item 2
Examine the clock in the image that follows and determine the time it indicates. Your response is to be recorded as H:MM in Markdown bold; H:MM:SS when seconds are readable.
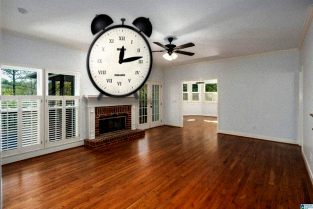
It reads **12:13**
